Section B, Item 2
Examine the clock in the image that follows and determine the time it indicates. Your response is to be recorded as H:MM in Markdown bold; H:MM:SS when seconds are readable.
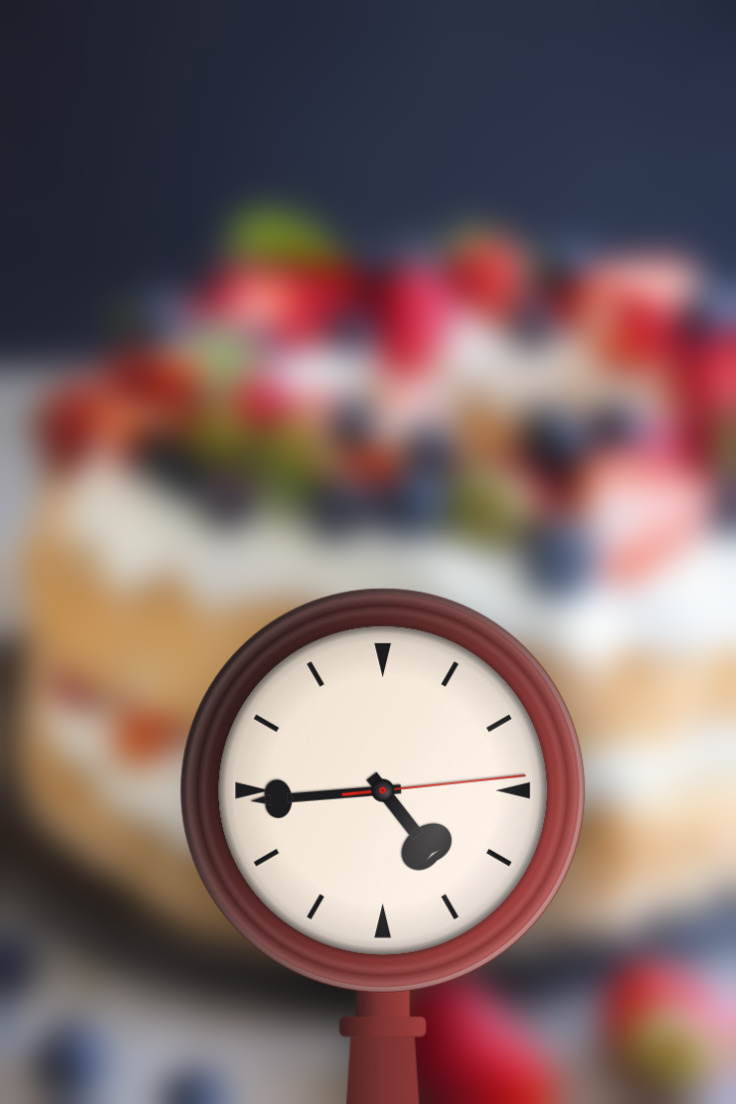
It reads **4:44:14**
